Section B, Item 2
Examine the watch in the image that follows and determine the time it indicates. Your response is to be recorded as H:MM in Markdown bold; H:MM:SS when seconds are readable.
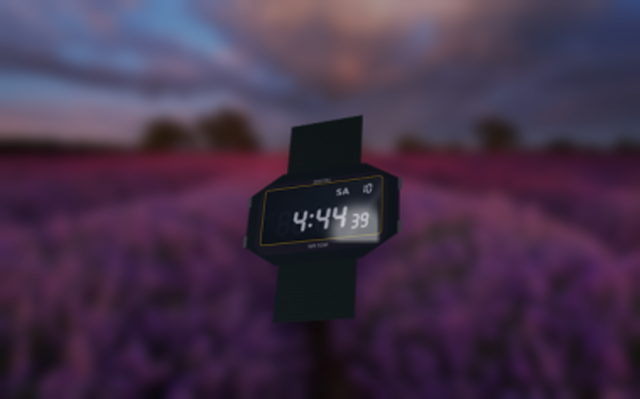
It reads **4:44:39**
